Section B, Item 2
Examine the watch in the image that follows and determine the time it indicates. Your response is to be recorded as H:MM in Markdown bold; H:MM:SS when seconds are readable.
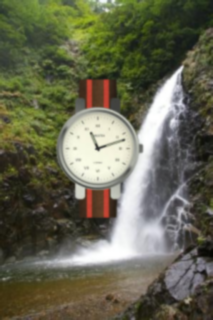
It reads **11:12**
